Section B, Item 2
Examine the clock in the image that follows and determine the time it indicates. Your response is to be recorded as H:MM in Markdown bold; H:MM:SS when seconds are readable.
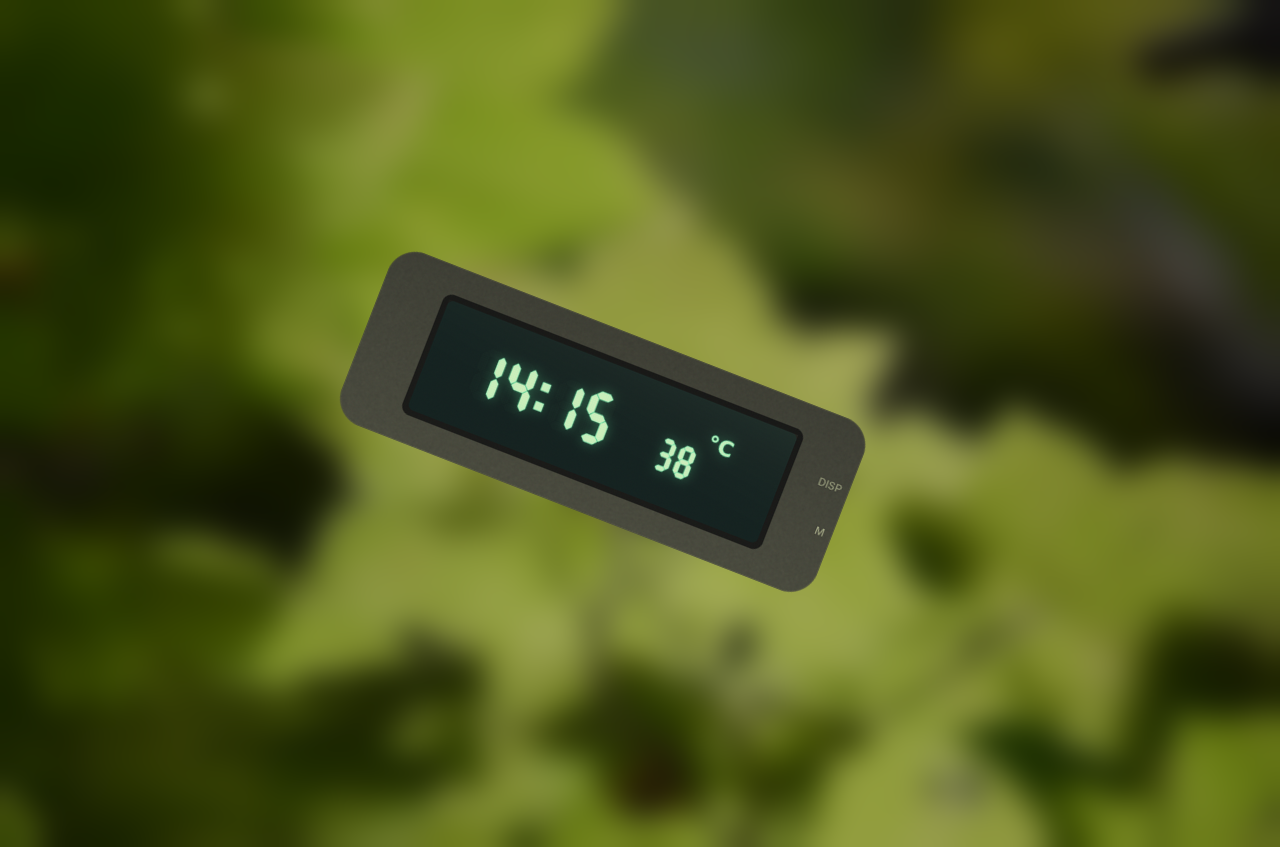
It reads **14:15**
